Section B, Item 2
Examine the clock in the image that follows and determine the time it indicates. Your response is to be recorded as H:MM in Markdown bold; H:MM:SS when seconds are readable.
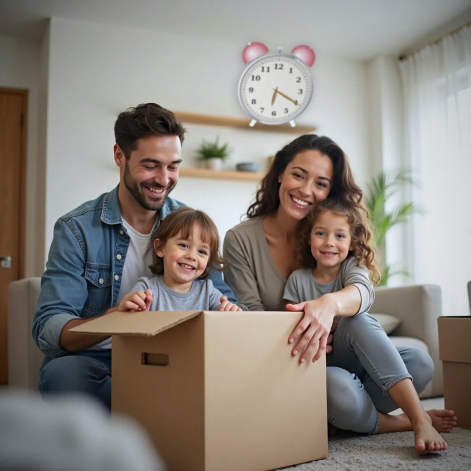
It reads **6:20**
